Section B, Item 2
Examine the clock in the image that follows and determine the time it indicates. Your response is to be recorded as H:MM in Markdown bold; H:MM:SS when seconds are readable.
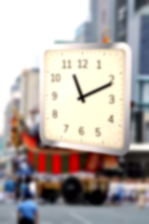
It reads **11:11**
